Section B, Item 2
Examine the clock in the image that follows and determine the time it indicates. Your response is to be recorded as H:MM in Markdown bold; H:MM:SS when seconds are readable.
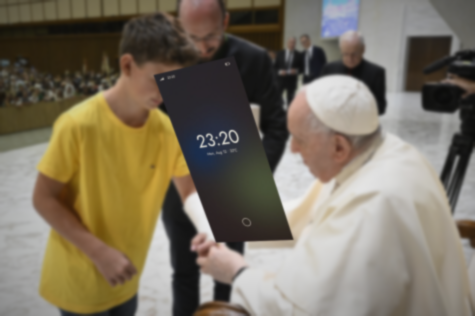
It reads **23:20**
